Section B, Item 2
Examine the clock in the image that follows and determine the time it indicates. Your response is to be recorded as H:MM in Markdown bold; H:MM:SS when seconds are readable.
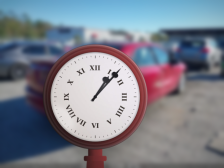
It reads **1:07**
